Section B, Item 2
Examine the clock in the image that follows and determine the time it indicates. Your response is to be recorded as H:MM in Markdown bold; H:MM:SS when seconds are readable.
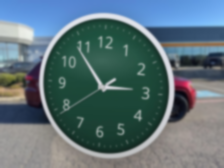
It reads **2:53:39**
